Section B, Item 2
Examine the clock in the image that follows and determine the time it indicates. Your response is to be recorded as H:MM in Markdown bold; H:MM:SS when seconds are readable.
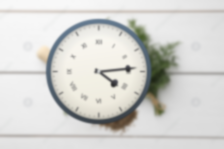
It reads **4:14**
